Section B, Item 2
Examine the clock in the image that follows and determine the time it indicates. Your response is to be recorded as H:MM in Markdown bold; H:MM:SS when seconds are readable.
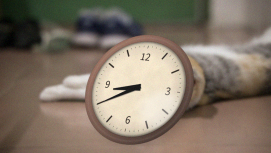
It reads **8:40**
